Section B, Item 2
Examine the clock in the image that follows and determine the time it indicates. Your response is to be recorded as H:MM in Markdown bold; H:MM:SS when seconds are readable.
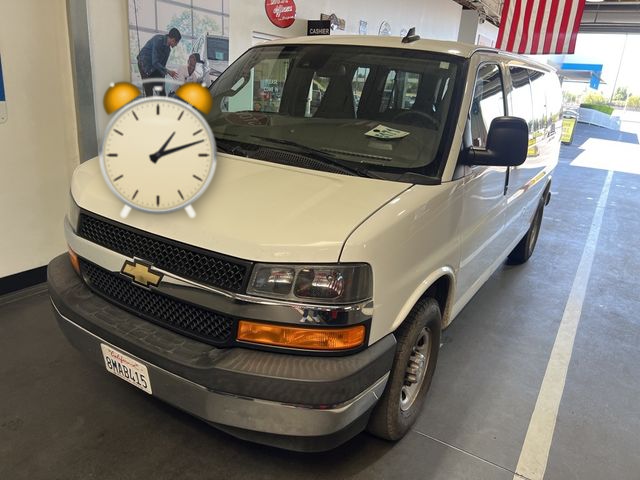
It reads **1:12**
